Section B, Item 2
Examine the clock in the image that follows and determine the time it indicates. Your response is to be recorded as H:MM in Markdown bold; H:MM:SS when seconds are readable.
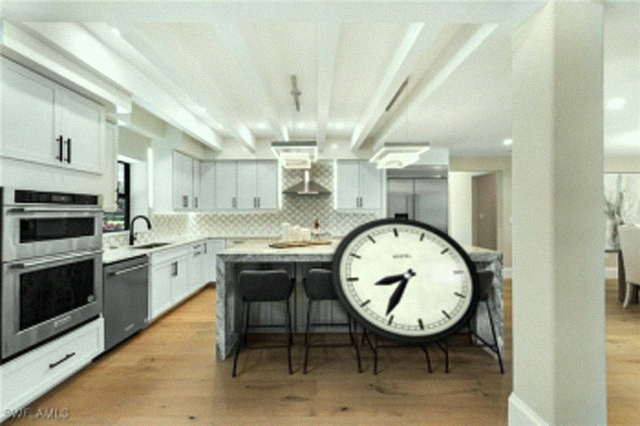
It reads **8:36**
